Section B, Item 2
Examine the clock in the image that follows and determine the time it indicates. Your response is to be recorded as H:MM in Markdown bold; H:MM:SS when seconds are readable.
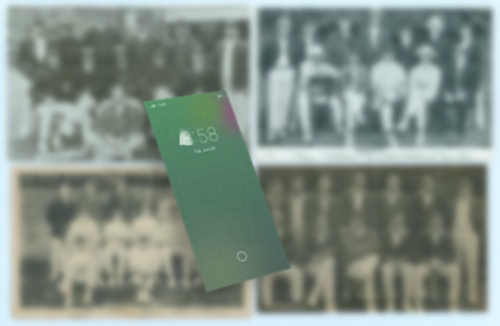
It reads **8:58**
